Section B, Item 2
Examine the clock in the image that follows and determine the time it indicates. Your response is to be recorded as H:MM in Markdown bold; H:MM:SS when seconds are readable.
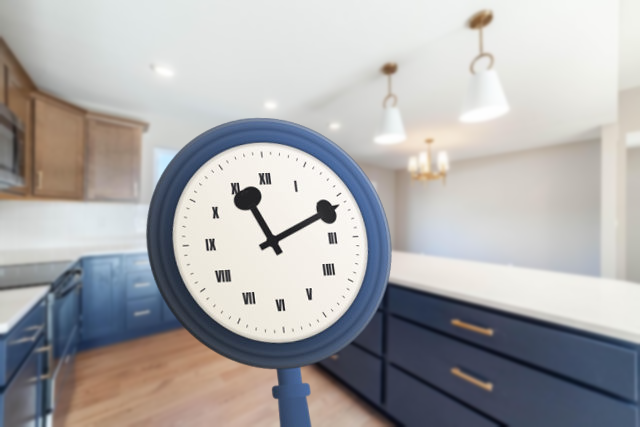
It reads **11:11**
